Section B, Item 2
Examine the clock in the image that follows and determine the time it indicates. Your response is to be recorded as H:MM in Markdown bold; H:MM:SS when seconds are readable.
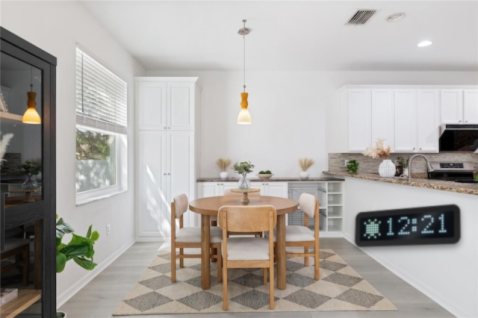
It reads **12:21**
